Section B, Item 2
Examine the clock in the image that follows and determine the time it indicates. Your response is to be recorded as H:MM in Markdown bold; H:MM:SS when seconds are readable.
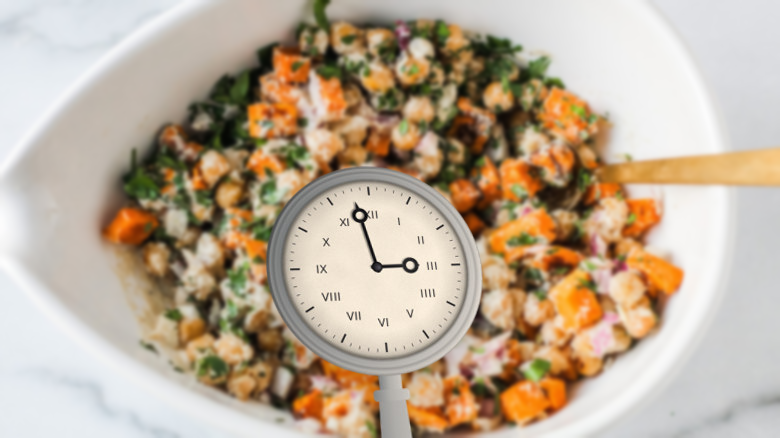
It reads **2:58**
